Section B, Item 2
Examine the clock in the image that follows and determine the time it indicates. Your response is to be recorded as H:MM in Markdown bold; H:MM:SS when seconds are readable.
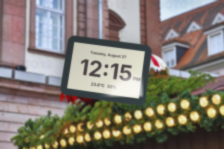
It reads **12:15**
